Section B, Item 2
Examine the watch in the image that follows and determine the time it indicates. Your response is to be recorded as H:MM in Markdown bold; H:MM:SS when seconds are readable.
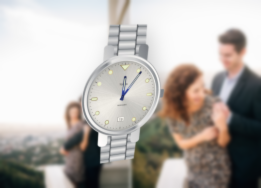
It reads **12:06**
